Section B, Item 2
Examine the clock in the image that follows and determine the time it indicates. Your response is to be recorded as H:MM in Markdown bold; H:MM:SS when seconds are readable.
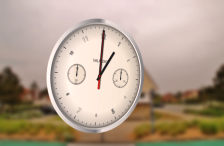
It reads **1:00**
